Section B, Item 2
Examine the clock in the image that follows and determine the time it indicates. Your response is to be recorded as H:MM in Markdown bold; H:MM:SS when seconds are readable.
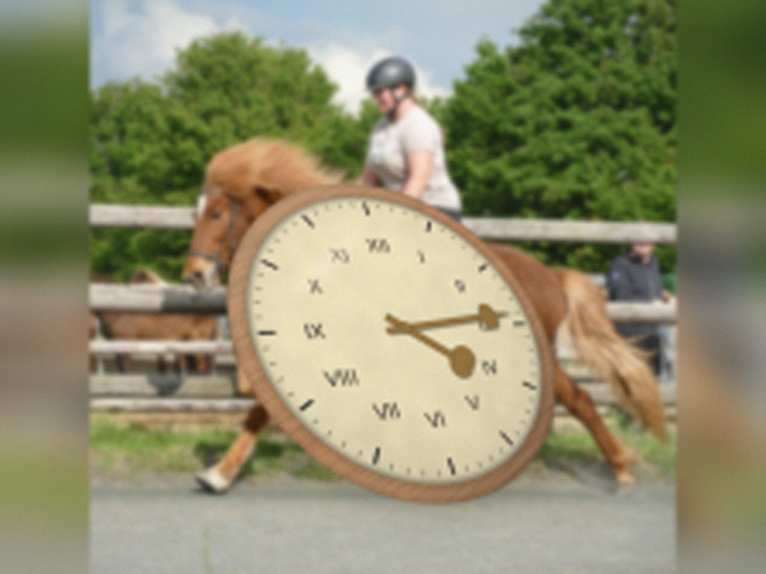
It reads **4:14**
